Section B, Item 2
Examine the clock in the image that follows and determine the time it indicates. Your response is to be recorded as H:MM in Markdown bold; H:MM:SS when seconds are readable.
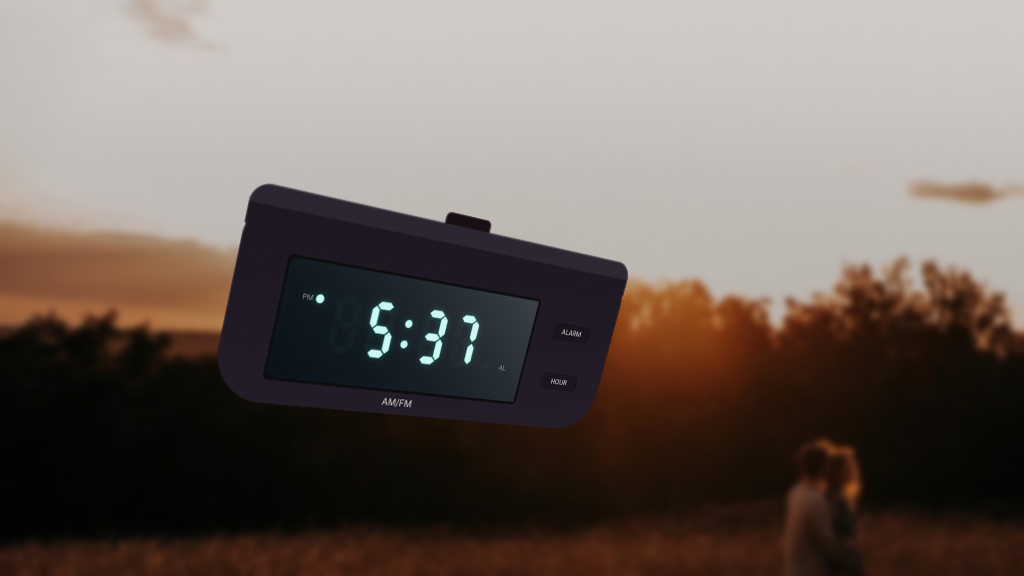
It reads **5:37**
